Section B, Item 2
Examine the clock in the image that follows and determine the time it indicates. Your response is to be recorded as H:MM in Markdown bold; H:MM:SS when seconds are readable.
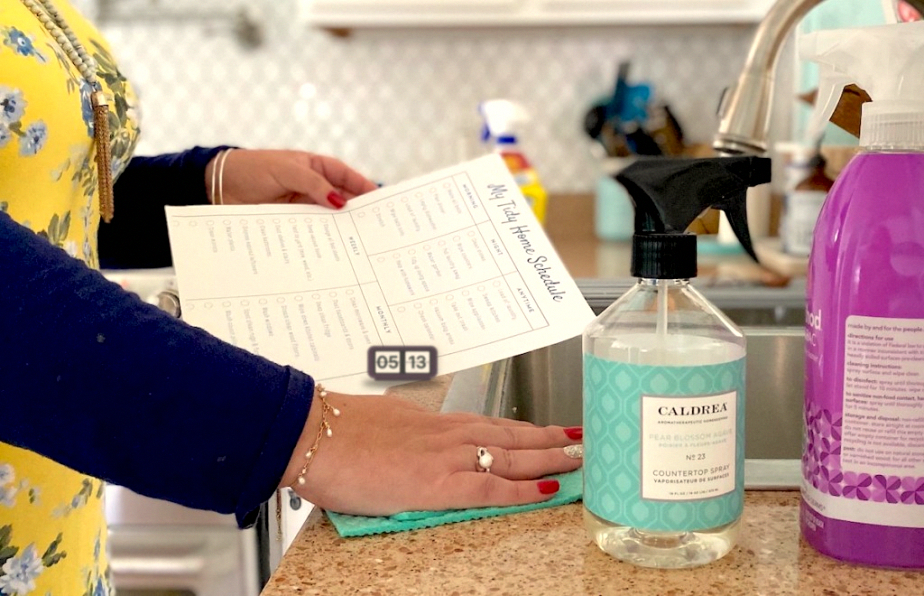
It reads **5:13**
